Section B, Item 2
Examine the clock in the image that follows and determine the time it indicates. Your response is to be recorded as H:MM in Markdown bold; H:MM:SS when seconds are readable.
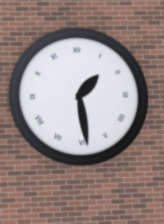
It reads **1:29**
